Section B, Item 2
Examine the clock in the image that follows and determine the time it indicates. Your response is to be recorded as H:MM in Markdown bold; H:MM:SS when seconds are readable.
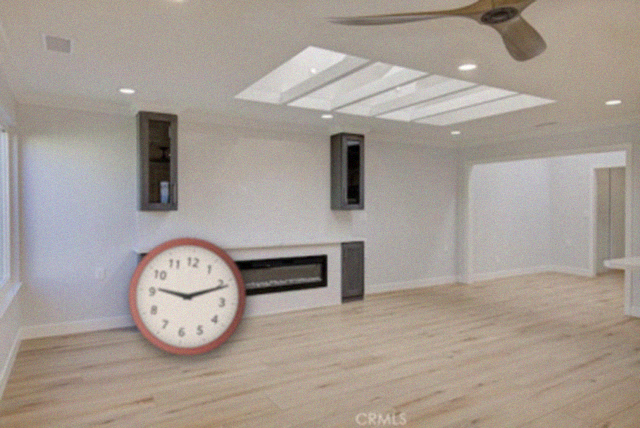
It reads **9:11**
